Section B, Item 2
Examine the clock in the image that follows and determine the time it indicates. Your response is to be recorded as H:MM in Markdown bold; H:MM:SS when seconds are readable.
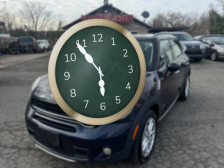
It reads **5:54**
